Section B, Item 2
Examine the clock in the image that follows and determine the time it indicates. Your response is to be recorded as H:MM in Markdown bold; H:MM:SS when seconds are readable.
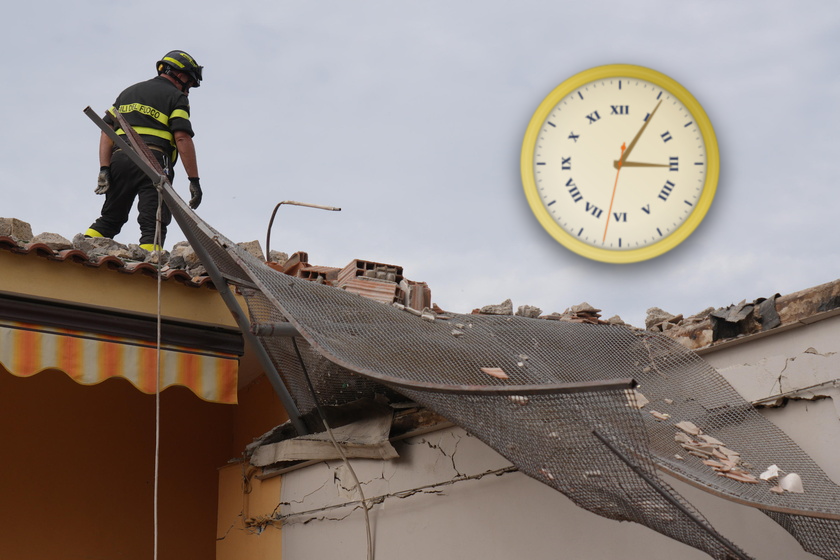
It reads **3:05:32**
